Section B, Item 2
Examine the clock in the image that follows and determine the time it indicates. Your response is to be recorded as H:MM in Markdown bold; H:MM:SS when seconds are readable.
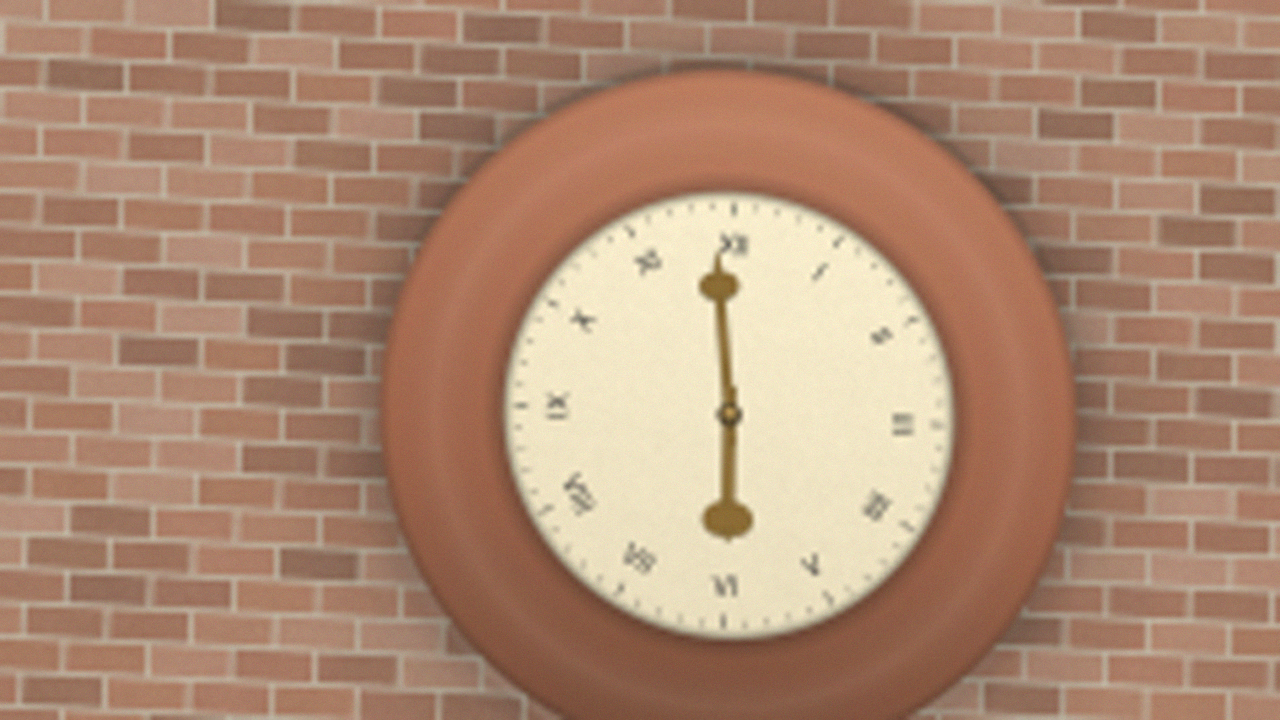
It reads **5:59**
